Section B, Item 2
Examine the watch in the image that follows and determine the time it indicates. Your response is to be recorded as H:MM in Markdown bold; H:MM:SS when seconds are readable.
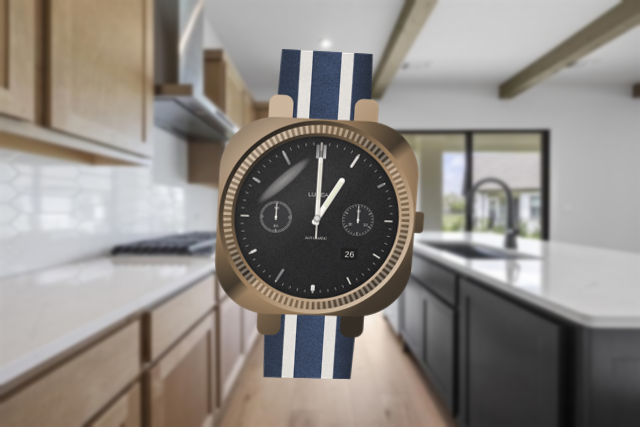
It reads **1:00**
